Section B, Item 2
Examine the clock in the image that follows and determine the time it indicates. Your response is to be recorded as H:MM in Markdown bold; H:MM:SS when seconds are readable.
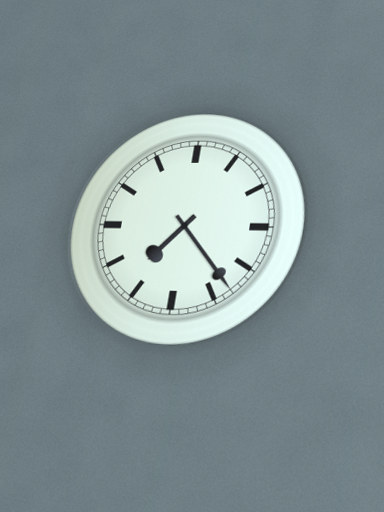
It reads **7:23**
